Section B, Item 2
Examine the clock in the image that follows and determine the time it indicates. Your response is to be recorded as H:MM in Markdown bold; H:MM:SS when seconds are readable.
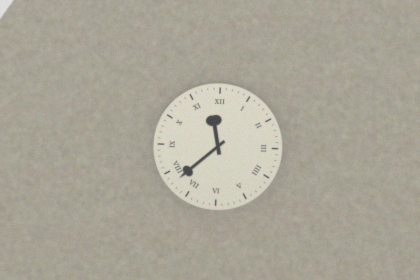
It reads **11:38**
